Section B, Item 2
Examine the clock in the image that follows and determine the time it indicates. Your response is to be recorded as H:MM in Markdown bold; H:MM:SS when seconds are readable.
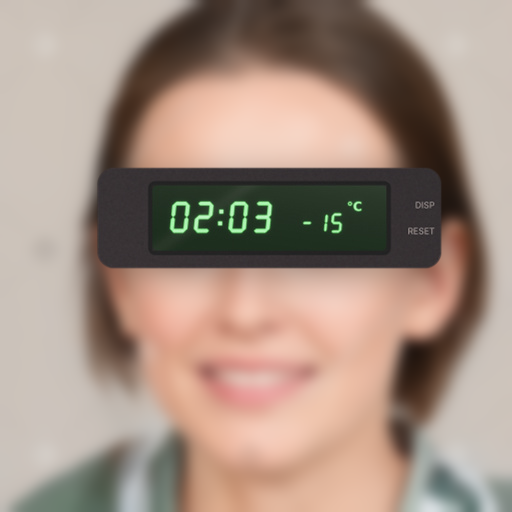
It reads **2:03**
